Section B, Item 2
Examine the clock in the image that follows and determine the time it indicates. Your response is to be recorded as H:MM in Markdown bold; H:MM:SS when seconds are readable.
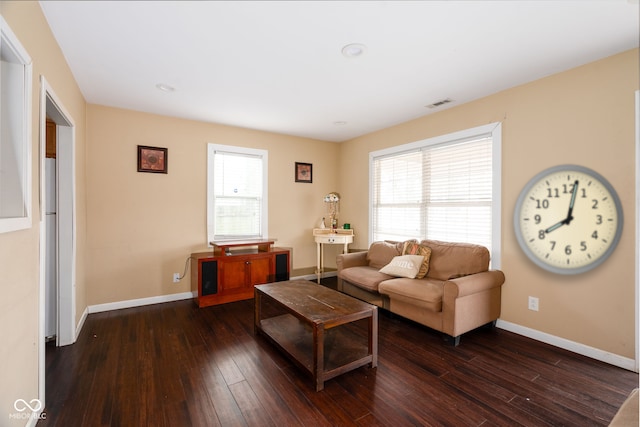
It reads **8:02**
